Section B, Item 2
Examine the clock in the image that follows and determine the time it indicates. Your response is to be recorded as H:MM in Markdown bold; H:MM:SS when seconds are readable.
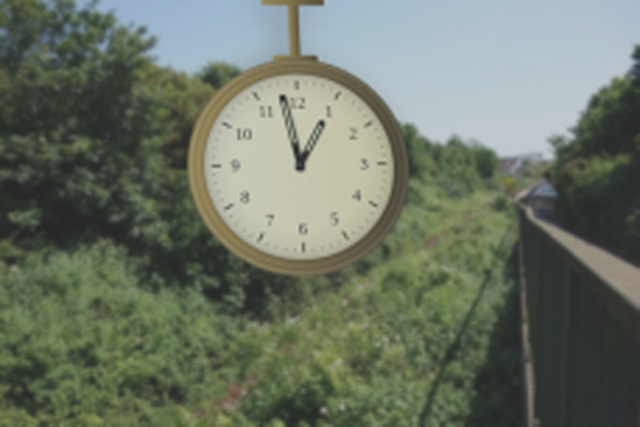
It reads **12:58**
